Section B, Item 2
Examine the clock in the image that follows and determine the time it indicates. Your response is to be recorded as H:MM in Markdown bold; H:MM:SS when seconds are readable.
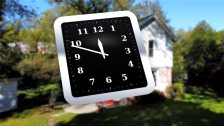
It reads **11:49**
